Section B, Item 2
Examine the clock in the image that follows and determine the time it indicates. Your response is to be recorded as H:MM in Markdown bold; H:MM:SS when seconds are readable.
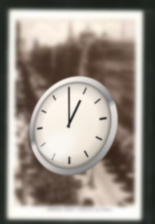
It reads **1:00**
